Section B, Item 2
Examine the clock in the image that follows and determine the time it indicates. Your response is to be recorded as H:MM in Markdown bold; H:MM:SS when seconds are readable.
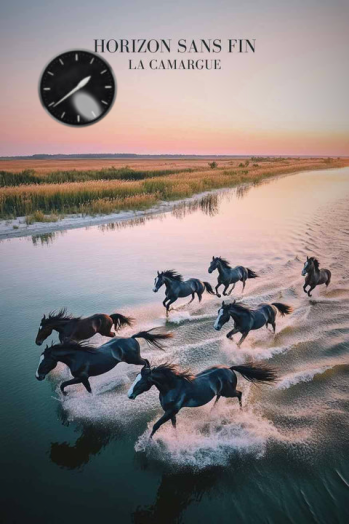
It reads **1:39**
